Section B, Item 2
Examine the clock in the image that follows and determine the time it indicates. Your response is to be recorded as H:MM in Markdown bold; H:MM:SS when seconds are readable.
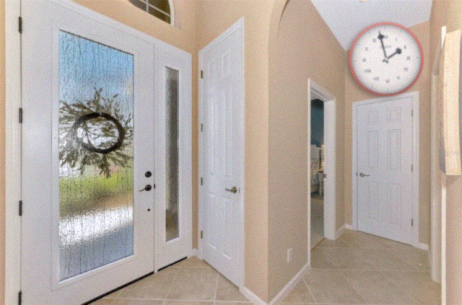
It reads **1:58**
